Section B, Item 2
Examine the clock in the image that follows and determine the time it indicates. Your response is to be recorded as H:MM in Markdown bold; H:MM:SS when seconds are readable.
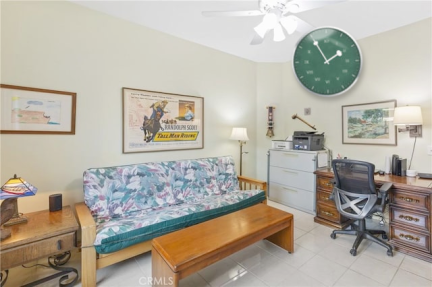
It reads **1:55**
